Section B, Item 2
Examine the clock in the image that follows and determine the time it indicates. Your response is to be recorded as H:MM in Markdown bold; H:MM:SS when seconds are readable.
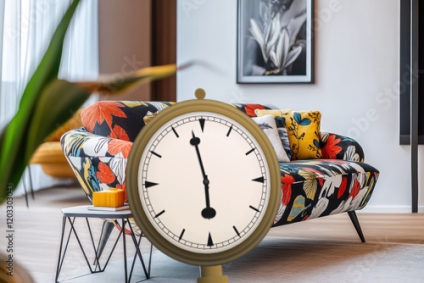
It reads **5:58**
